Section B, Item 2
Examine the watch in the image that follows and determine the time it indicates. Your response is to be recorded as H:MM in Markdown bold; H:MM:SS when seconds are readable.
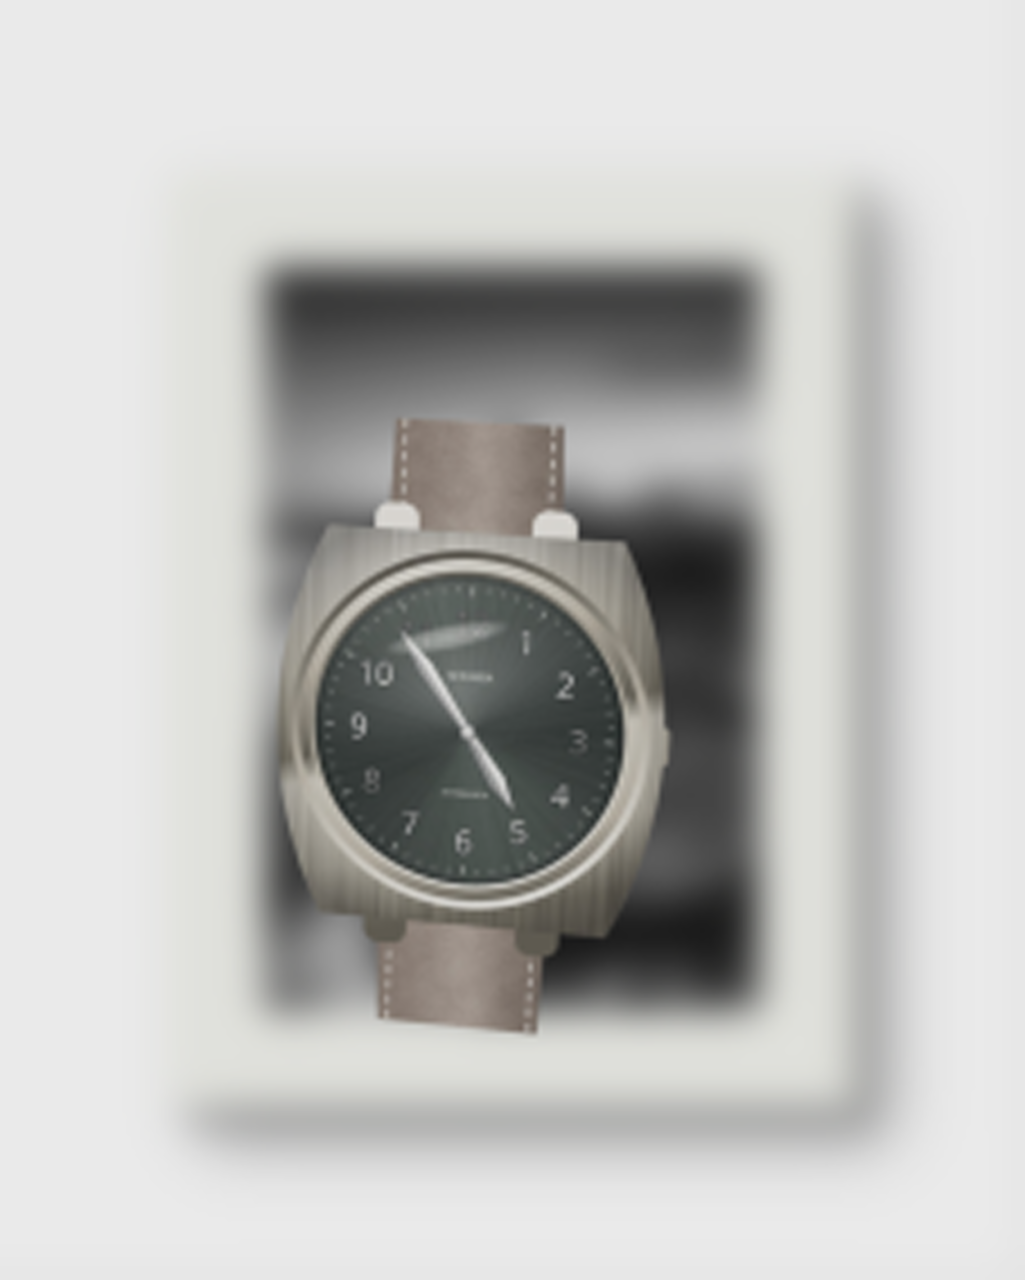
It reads **4:54**
